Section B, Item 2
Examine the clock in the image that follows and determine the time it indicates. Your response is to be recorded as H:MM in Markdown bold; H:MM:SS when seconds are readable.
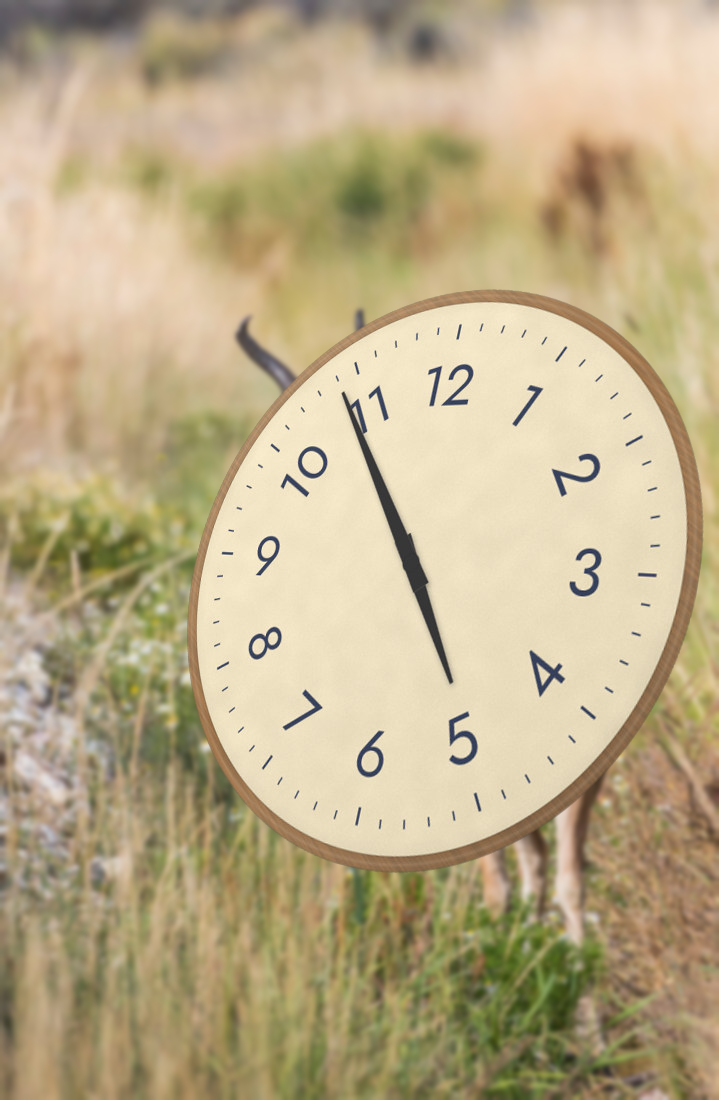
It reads **4:54**
